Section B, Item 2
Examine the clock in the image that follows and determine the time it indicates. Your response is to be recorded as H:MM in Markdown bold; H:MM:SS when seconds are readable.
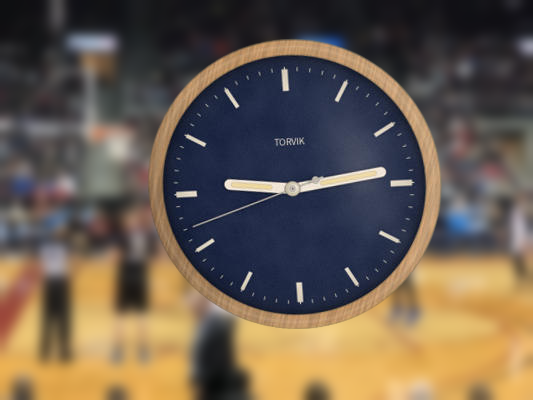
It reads **9:13:42**
